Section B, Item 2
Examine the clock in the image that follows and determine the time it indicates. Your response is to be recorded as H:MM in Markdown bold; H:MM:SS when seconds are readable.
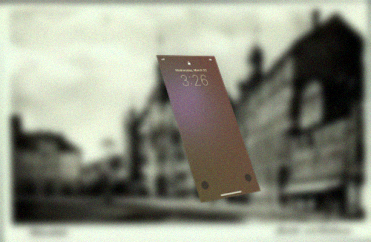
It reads **3:26**
